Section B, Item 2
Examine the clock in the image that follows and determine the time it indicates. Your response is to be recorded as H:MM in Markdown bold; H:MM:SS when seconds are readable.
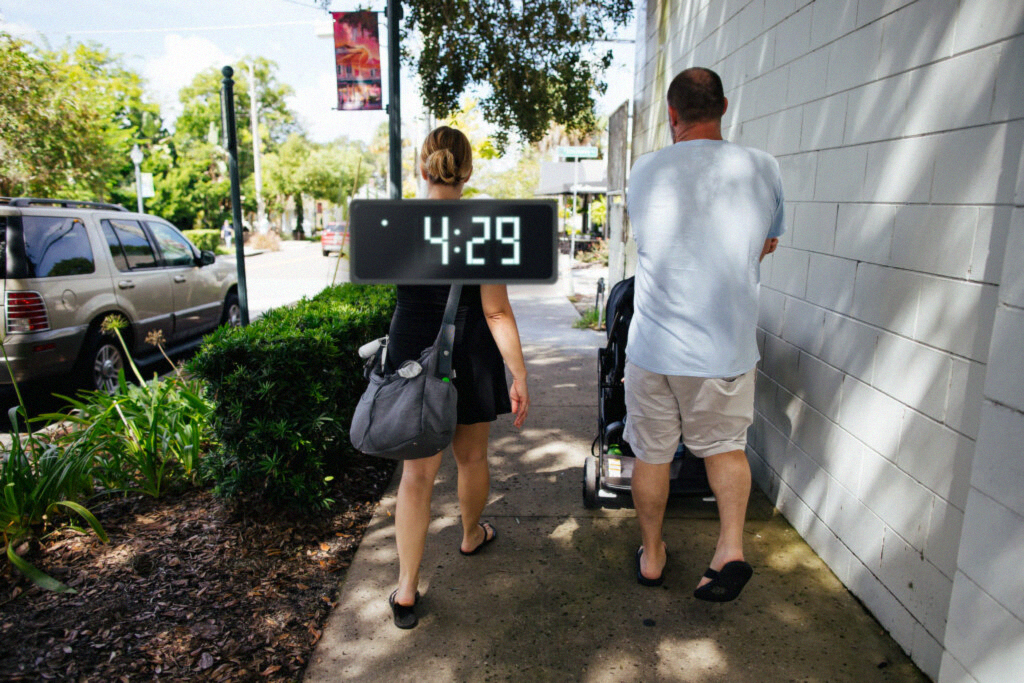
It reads **4:29**
